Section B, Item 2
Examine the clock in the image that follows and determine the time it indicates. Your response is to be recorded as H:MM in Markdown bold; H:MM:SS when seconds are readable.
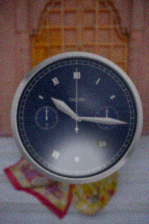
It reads **10:16**
